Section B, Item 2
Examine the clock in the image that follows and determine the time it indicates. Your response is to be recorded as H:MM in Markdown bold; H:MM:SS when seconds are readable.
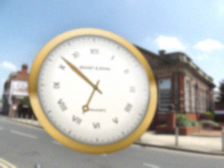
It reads **6:52**
